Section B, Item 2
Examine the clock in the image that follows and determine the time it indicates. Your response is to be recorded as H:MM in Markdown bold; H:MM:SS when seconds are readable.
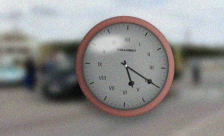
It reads **5:20**
